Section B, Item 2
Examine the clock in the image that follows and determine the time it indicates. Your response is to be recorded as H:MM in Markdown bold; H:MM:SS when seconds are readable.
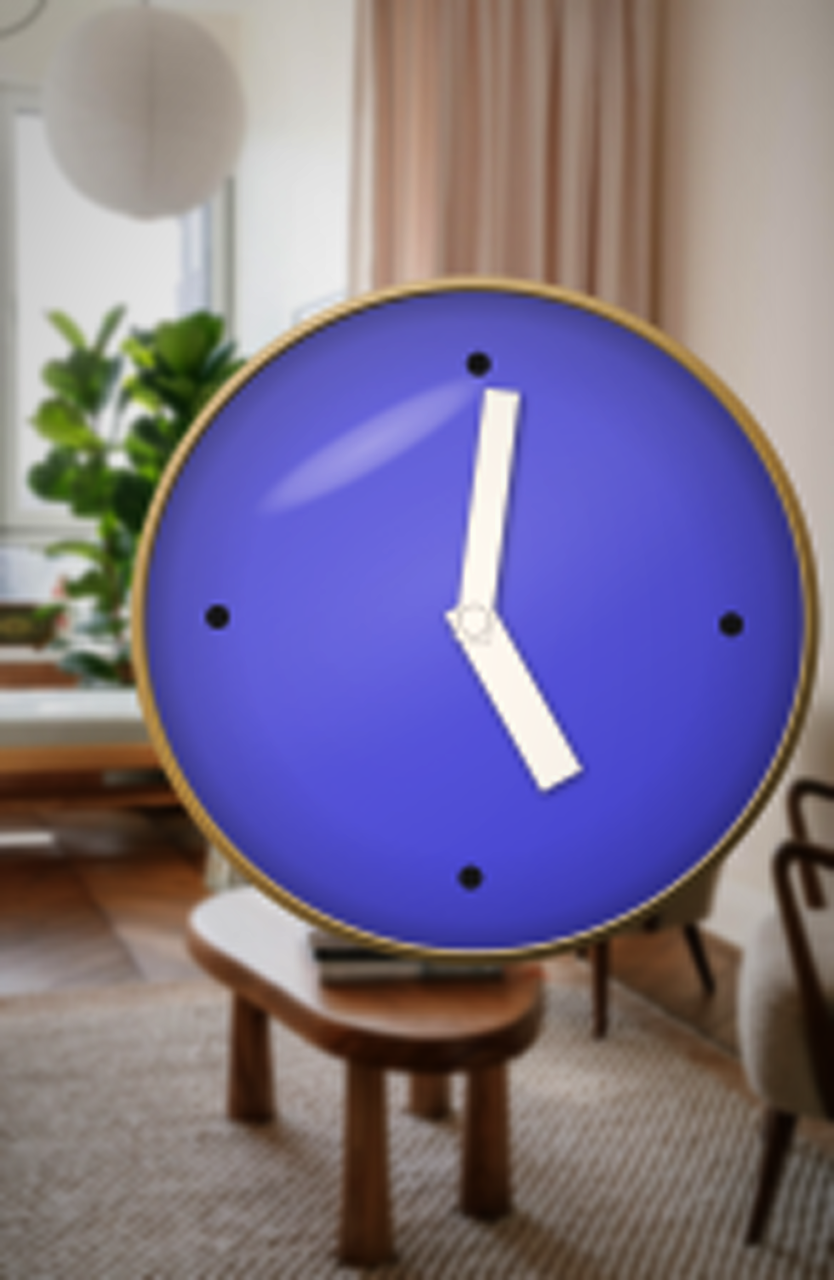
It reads **5:01**
